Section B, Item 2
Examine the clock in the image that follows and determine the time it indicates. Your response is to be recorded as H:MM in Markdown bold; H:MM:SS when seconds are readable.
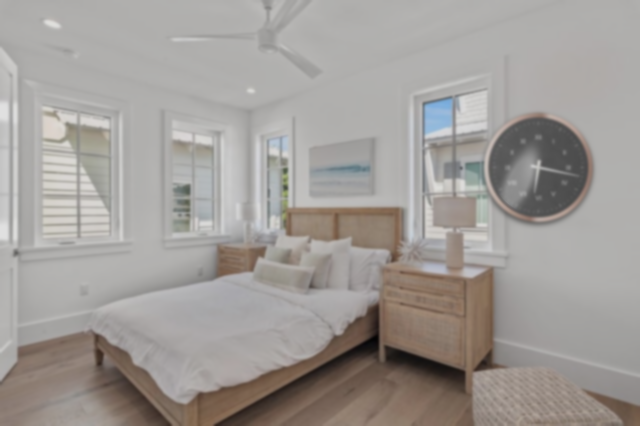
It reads **6:17**
